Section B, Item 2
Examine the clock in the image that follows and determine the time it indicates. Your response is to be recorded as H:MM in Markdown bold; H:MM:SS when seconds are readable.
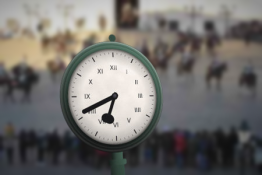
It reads **6:41**
